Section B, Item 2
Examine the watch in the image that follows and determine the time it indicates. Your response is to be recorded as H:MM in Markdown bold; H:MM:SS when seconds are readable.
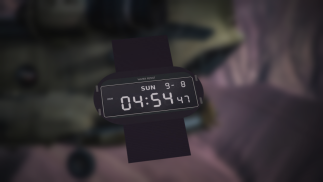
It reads **4:54:47**
